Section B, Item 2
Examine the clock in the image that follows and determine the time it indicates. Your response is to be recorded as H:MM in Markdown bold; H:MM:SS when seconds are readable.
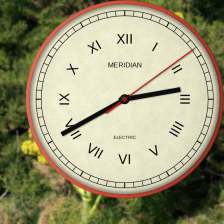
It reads **2:40:09**
